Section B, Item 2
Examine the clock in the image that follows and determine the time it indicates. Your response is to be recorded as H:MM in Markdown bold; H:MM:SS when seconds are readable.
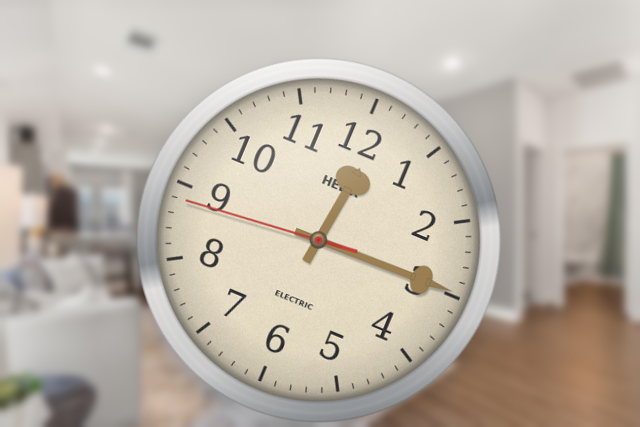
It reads **12:14:44**
